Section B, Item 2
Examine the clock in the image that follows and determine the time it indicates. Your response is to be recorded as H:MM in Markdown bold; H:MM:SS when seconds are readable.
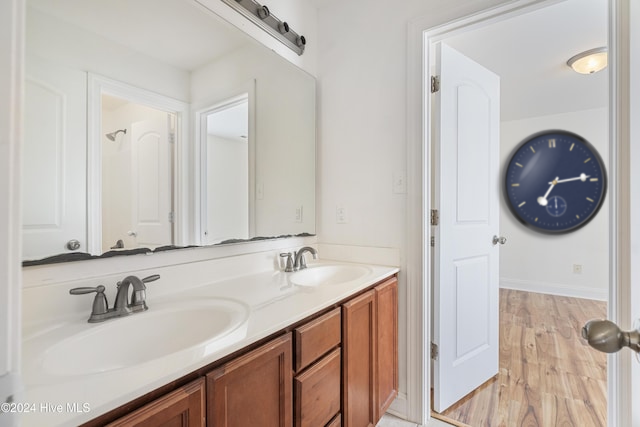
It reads **7:14**
